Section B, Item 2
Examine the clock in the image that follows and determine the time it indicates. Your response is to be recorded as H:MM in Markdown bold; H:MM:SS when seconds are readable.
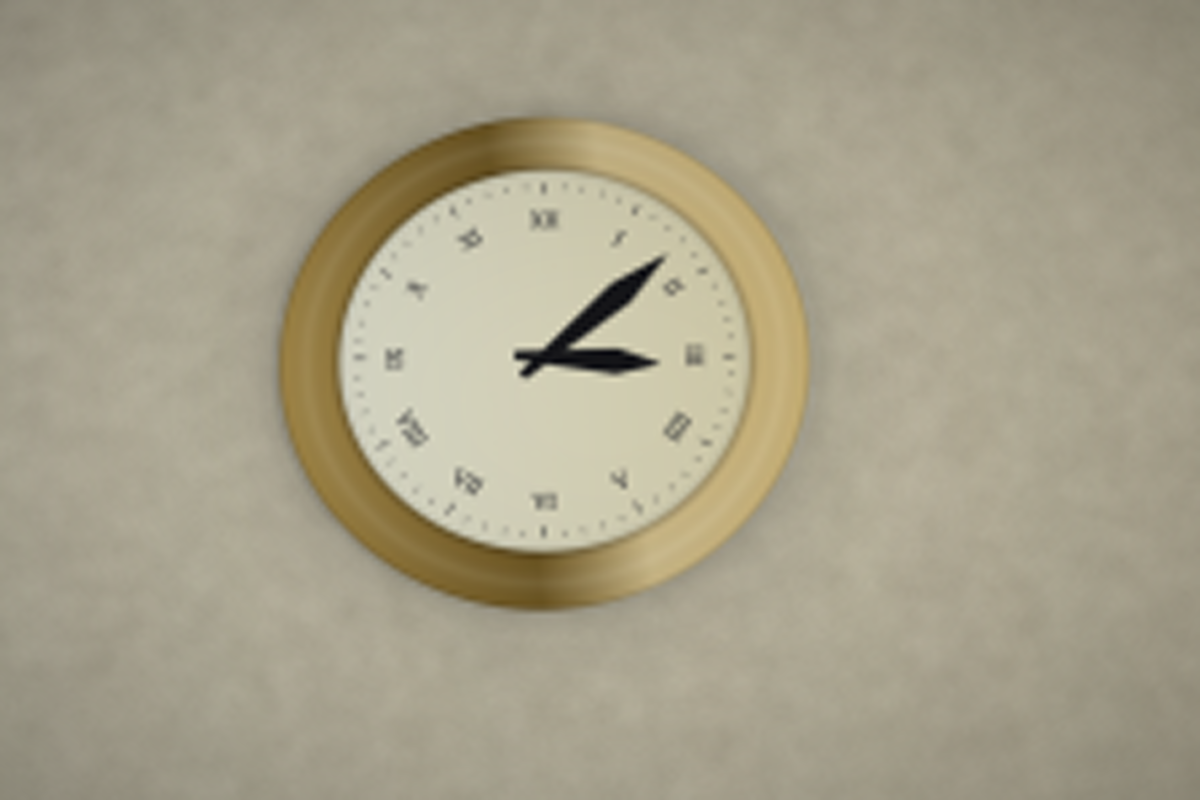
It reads **3:08**
